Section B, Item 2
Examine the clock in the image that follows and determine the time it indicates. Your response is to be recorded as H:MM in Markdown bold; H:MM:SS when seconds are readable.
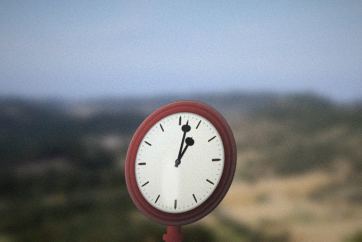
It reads **1:02**
